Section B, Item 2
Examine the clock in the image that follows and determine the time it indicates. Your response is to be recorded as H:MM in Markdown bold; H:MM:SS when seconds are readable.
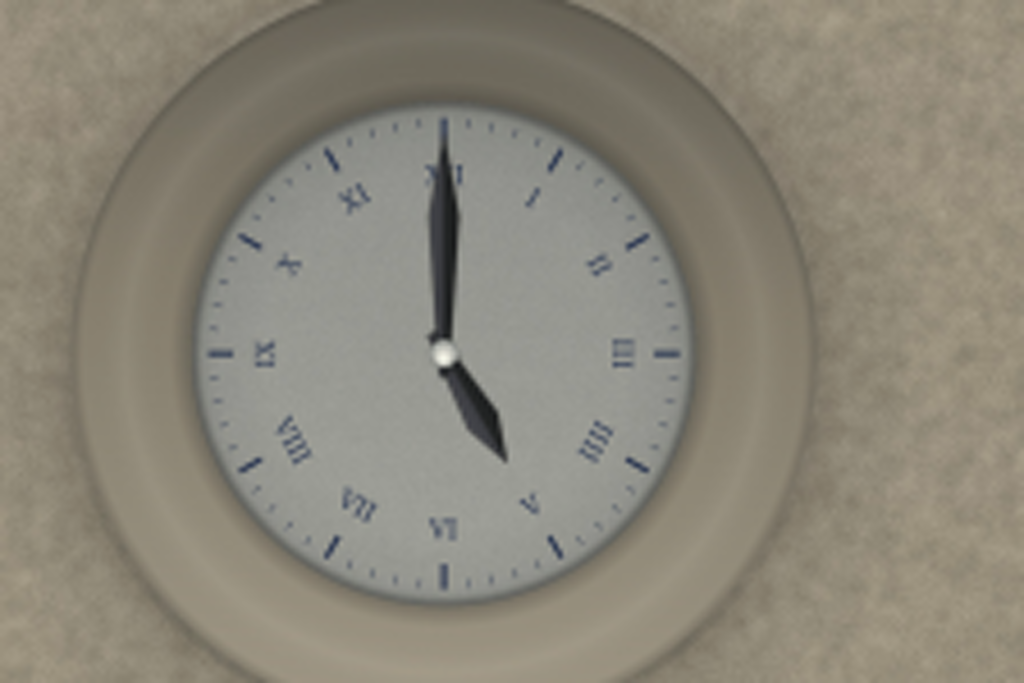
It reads **5:00**
